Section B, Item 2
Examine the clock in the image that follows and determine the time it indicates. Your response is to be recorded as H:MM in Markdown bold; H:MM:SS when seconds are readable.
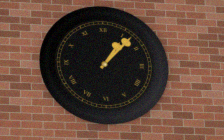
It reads **1:07**
